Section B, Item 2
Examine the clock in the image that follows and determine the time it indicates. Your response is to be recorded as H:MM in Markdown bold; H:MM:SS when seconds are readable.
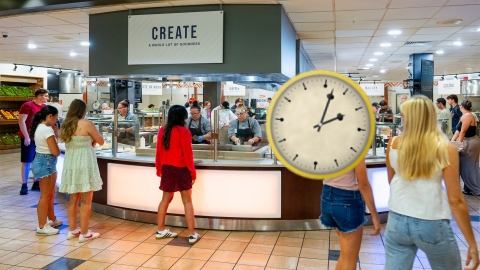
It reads **2:02**
